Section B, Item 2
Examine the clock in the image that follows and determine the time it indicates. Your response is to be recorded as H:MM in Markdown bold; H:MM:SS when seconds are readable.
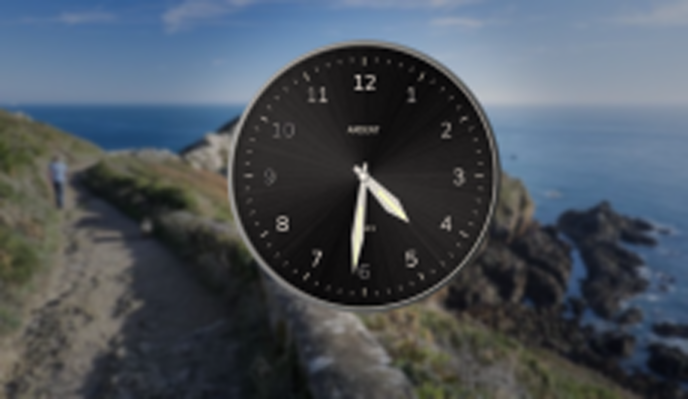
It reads **4:31**
